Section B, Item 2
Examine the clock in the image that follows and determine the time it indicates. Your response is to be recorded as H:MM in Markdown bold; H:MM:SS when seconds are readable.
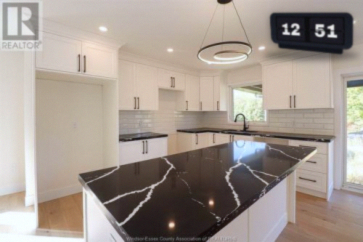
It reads **12:51**
